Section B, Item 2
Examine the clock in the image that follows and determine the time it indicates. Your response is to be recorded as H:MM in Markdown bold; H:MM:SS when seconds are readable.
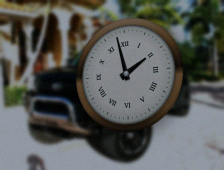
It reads **1:58**
